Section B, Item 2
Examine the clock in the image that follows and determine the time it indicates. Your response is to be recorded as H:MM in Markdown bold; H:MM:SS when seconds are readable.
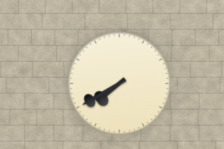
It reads **7:40**
